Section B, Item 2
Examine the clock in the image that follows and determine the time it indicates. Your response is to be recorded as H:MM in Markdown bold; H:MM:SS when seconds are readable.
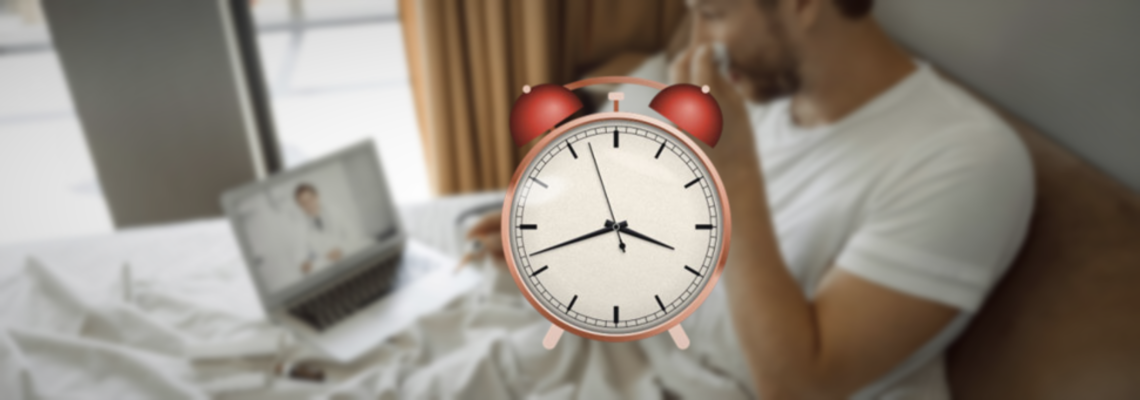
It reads **3:41:57**
